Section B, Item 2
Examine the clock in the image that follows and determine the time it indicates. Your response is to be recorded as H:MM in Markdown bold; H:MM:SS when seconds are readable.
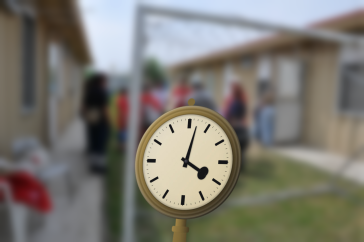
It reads **4:02**
